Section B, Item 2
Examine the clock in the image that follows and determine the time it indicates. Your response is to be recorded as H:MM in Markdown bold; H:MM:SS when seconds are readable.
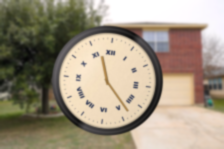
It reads **11:23**
